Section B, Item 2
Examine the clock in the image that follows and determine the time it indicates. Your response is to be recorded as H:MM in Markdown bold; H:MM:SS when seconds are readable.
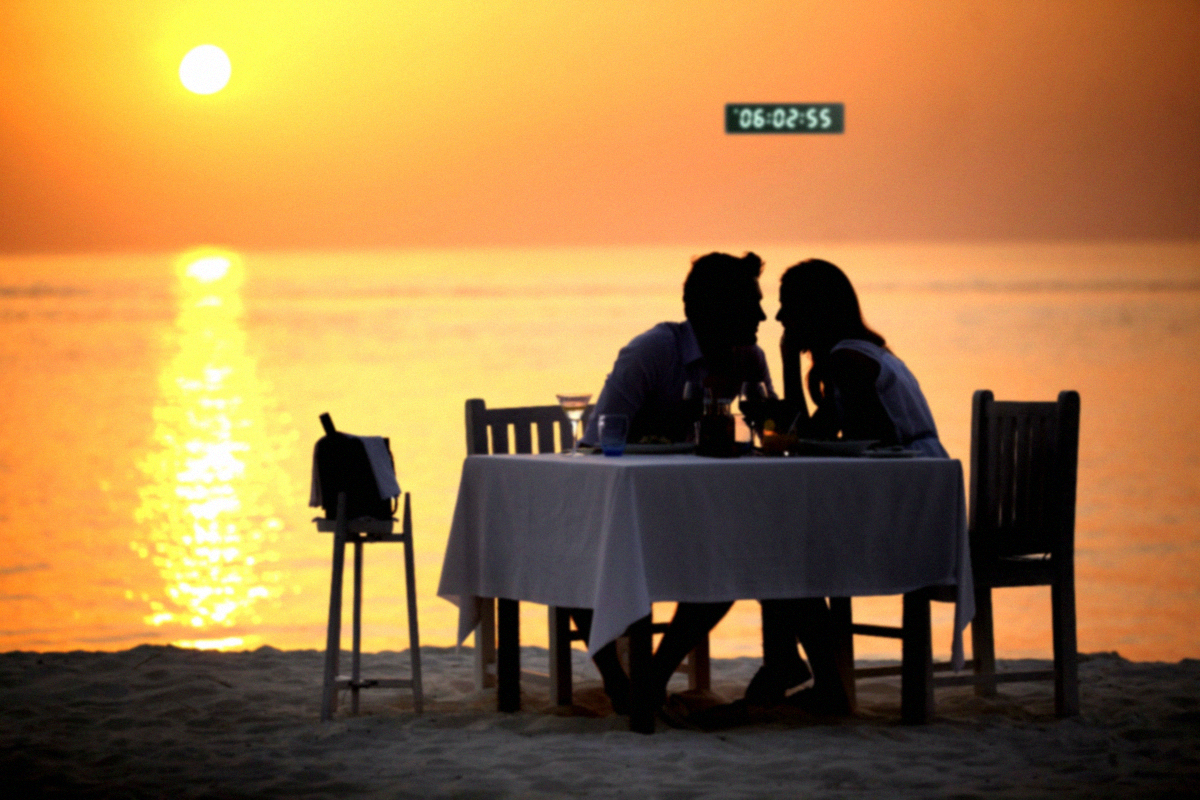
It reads **6:02:55**
